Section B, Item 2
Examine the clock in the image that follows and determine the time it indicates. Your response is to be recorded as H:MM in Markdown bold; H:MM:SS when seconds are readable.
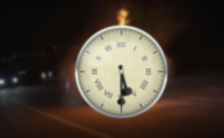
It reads **5:30**
